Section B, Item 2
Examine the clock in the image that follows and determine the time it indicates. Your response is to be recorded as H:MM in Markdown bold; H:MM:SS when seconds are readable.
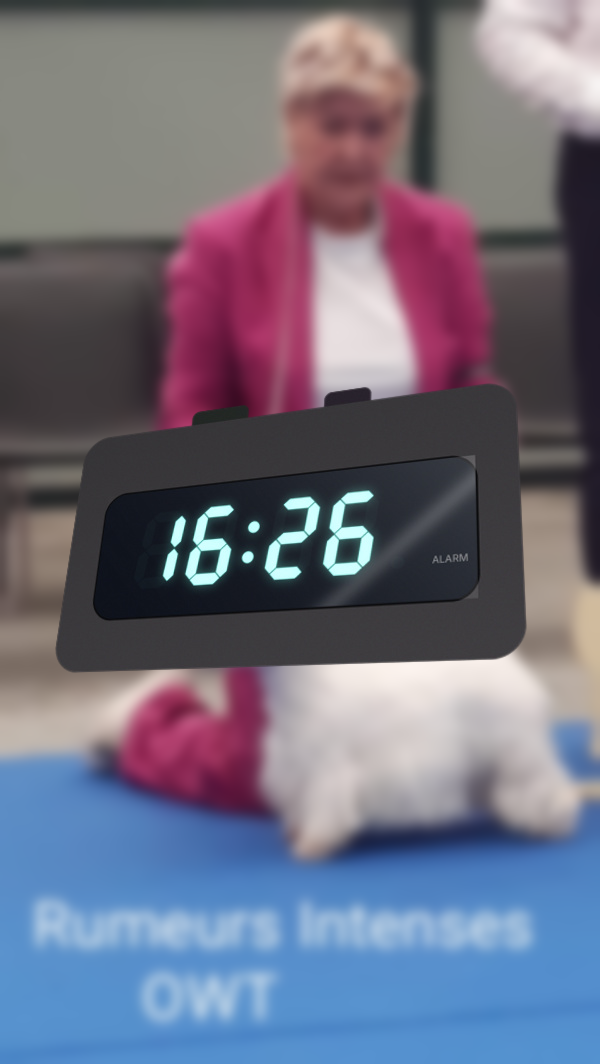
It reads **16:26**
